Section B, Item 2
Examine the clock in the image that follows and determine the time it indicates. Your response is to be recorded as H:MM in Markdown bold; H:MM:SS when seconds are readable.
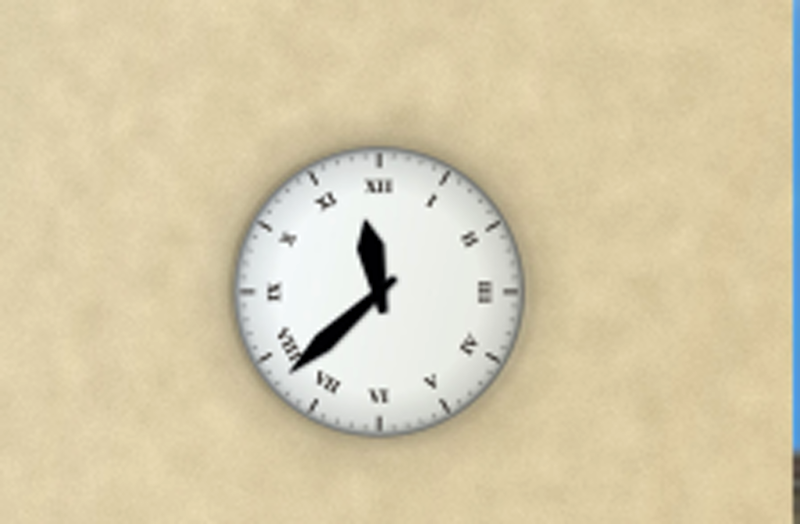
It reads **11:38**
